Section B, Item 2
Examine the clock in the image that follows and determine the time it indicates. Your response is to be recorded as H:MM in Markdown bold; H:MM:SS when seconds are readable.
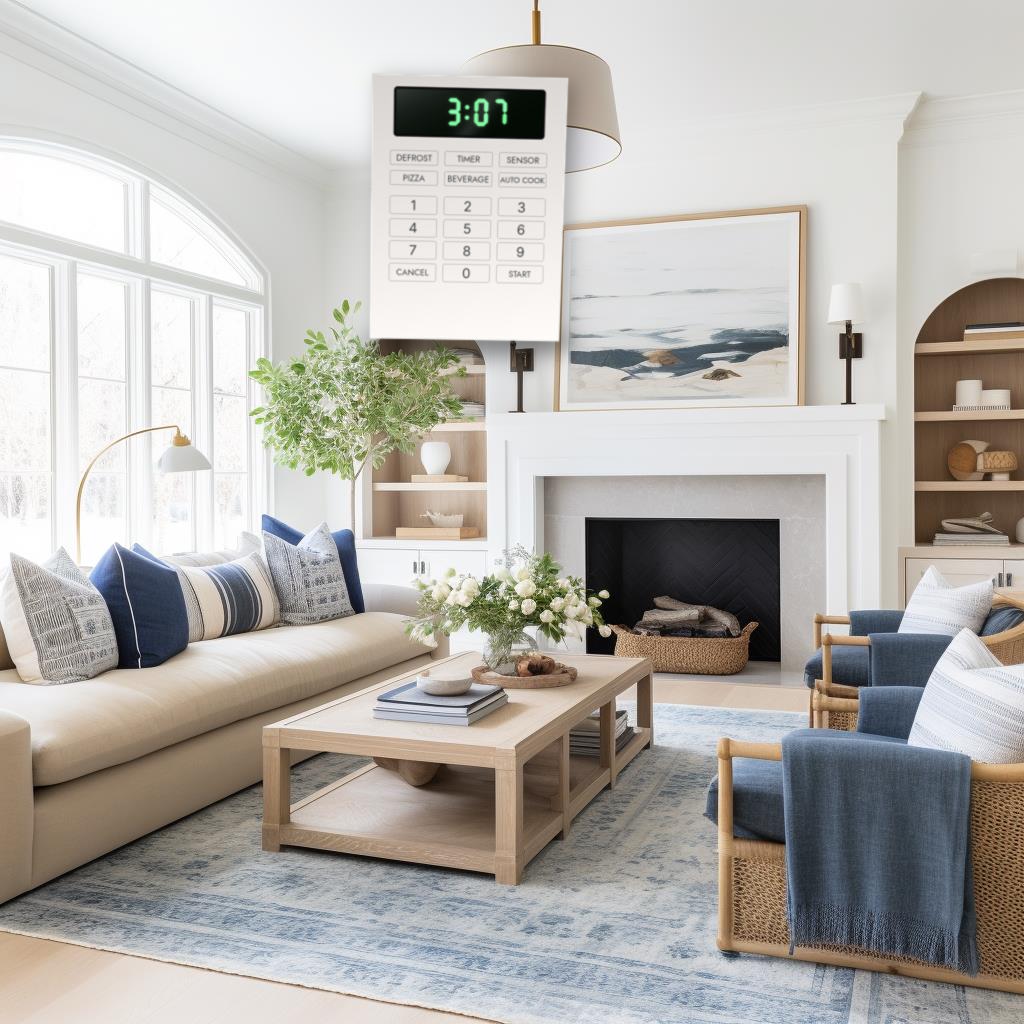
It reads **3:07**
